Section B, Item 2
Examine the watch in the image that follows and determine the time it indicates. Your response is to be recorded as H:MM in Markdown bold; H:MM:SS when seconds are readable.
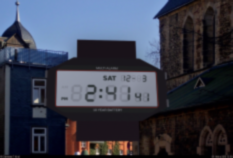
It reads **2:41:41**
